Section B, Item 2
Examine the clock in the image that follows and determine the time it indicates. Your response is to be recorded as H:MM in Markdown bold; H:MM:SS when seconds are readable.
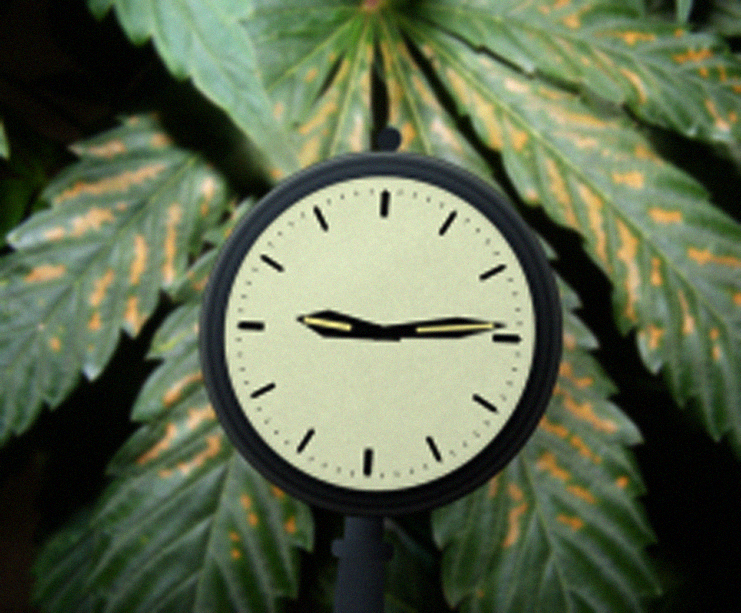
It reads **9:14**
